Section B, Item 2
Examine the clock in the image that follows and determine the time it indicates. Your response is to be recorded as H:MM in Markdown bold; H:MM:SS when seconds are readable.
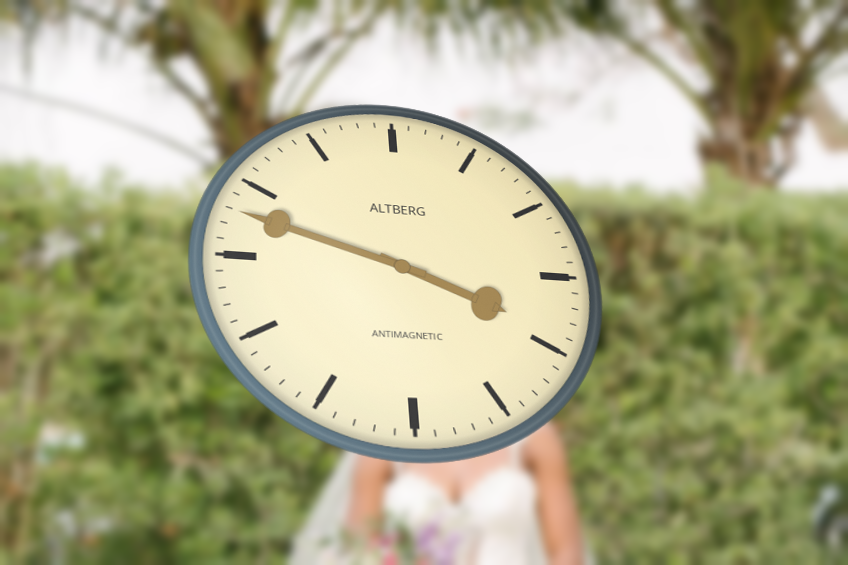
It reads **3:48**
